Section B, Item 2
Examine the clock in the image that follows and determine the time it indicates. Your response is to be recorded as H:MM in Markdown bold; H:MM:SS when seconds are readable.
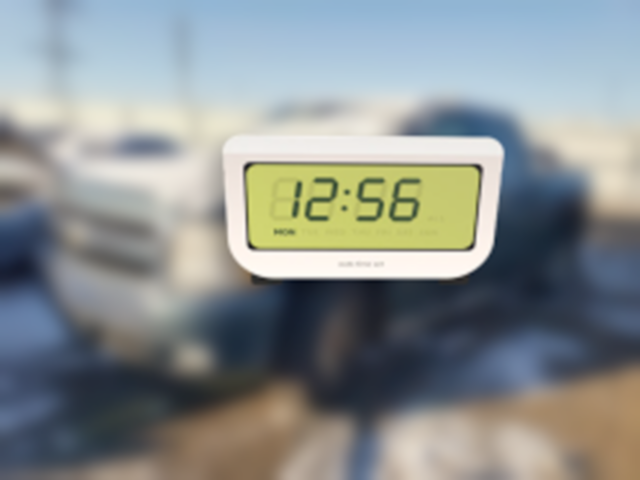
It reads **12:56**
